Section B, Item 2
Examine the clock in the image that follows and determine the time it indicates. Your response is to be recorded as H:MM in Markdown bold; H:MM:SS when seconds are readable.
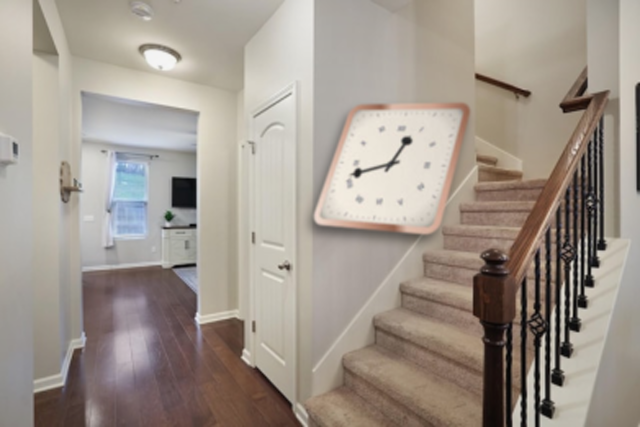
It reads **12:42**
